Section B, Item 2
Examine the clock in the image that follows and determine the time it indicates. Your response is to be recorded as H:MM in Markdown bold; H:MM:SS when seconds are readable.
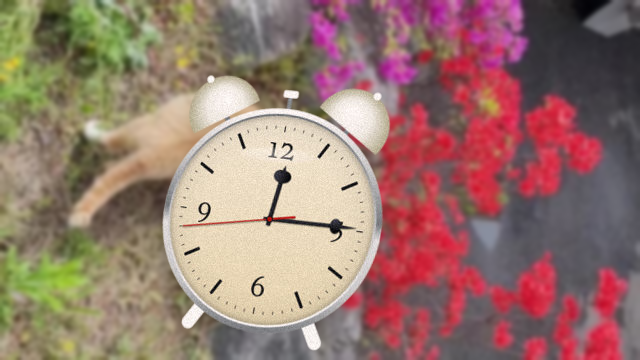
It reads **12:14:43**
